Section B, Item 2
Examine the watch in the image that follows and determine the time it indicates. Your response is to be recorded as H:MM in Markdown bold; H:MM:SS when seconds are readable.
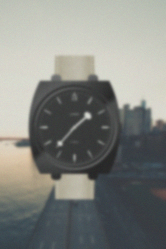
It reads **1:37**
